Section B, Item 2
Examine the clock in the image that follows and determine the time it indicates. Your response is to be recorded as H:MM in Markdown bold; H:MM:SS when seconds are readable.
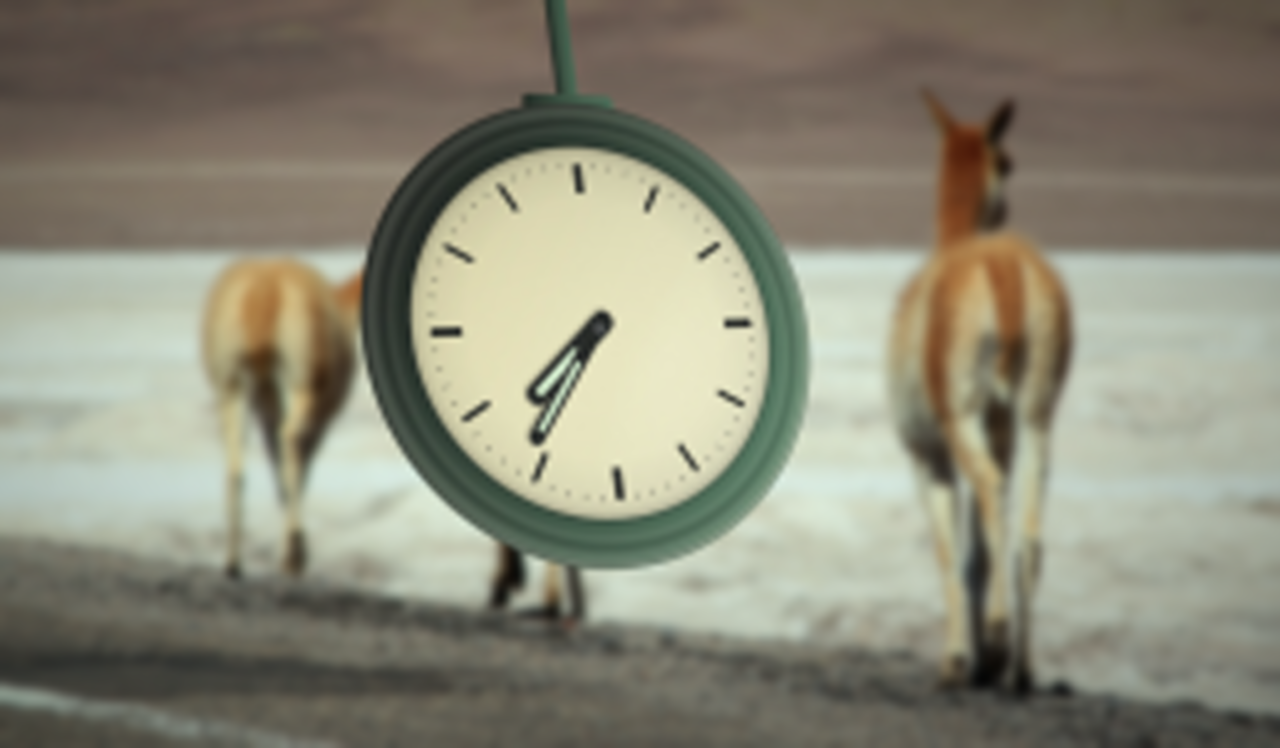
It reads **7:36**
